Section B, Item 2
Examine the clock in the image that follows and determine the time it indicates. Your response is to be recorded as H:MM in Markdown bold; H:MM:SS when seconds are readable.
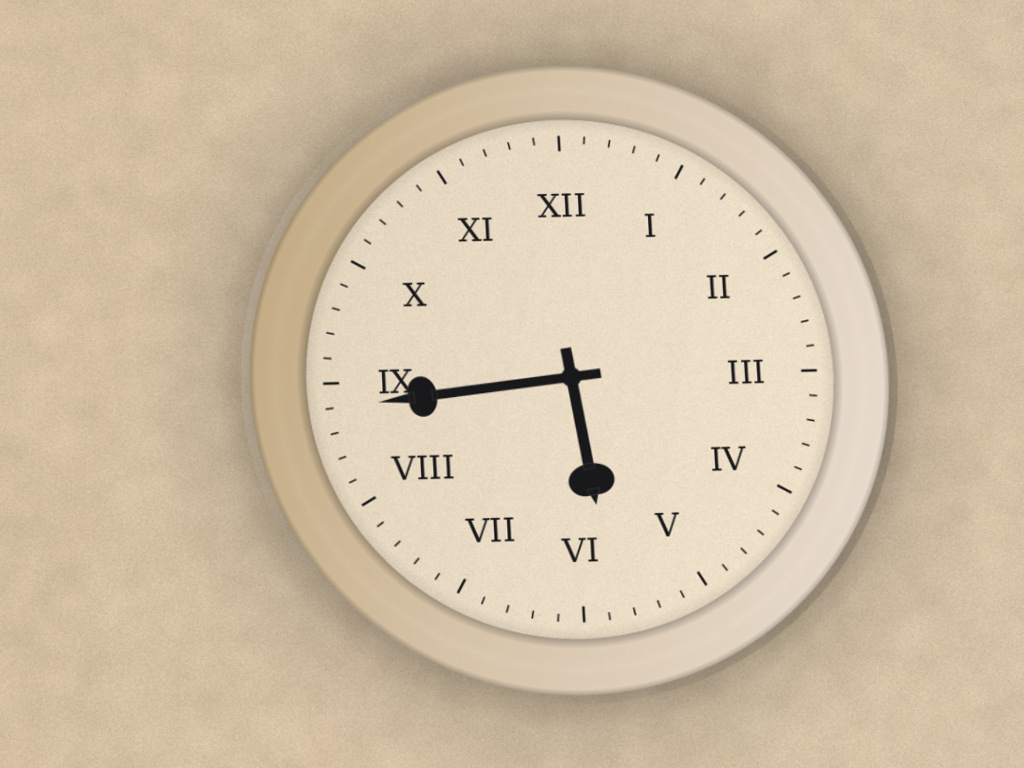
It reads **5:44**
